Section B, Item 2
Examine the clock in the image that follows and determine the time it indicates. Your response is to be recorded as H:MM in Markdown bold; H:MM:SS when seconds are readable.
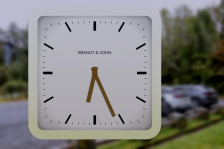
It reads **6:26**
